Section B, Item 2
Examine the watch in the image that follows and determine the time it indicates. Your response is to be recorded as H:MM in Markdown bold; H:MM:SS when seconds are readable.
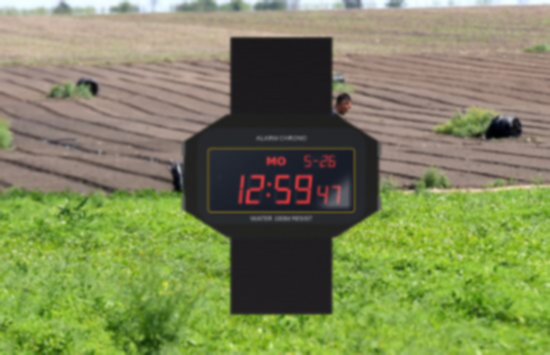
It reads **12:59:47**
